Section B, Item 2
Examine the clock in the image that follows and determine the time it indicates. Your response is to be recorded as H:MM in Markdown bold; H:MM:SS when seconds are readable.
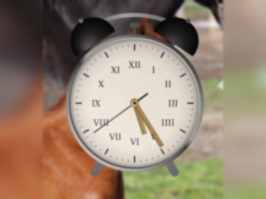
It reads **5:24:39**
